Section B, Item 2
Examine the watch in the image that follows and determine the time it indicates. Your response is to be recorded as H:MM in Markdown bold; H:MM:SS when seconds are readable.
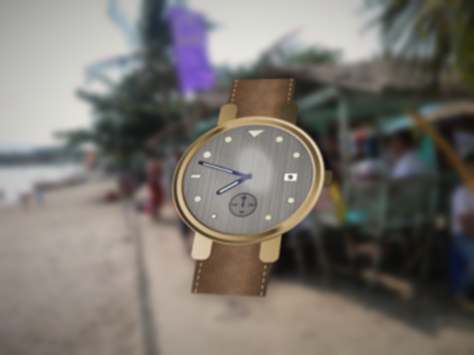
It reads **7:48**
